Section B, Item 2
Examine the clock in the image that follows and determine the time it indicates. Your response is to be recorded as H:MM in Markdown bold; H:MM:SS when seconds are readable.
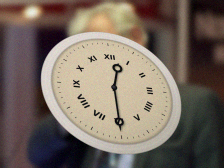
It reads **12:30**
